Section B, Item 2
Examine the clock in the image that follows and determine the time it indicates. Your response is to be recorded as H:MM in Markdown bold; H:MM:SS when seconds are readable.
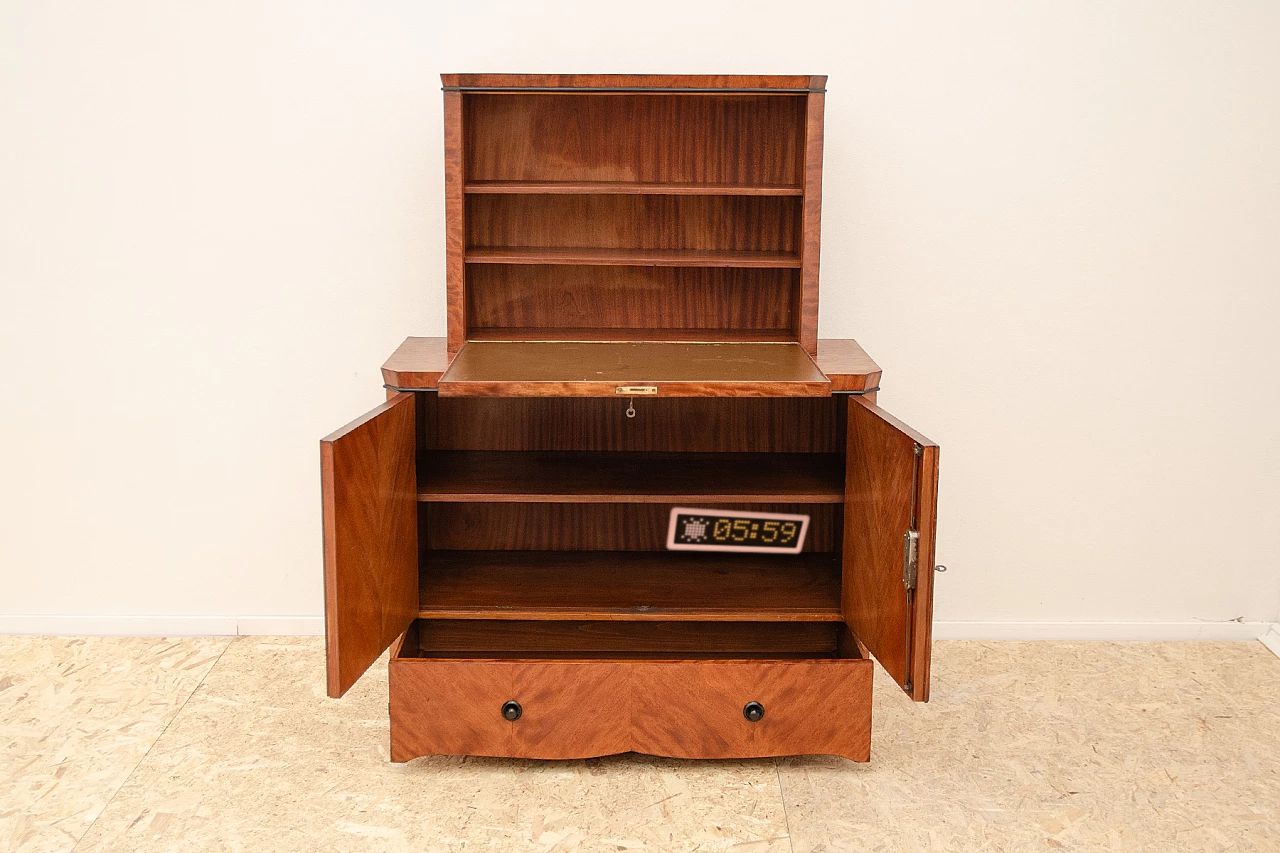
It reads **5:59**
